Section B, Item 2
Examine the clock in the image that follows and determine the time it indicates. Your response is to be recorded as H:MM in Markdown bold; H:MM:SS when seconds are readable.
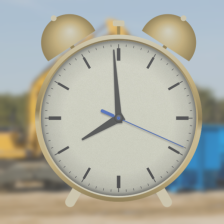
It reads **7:59:19**
